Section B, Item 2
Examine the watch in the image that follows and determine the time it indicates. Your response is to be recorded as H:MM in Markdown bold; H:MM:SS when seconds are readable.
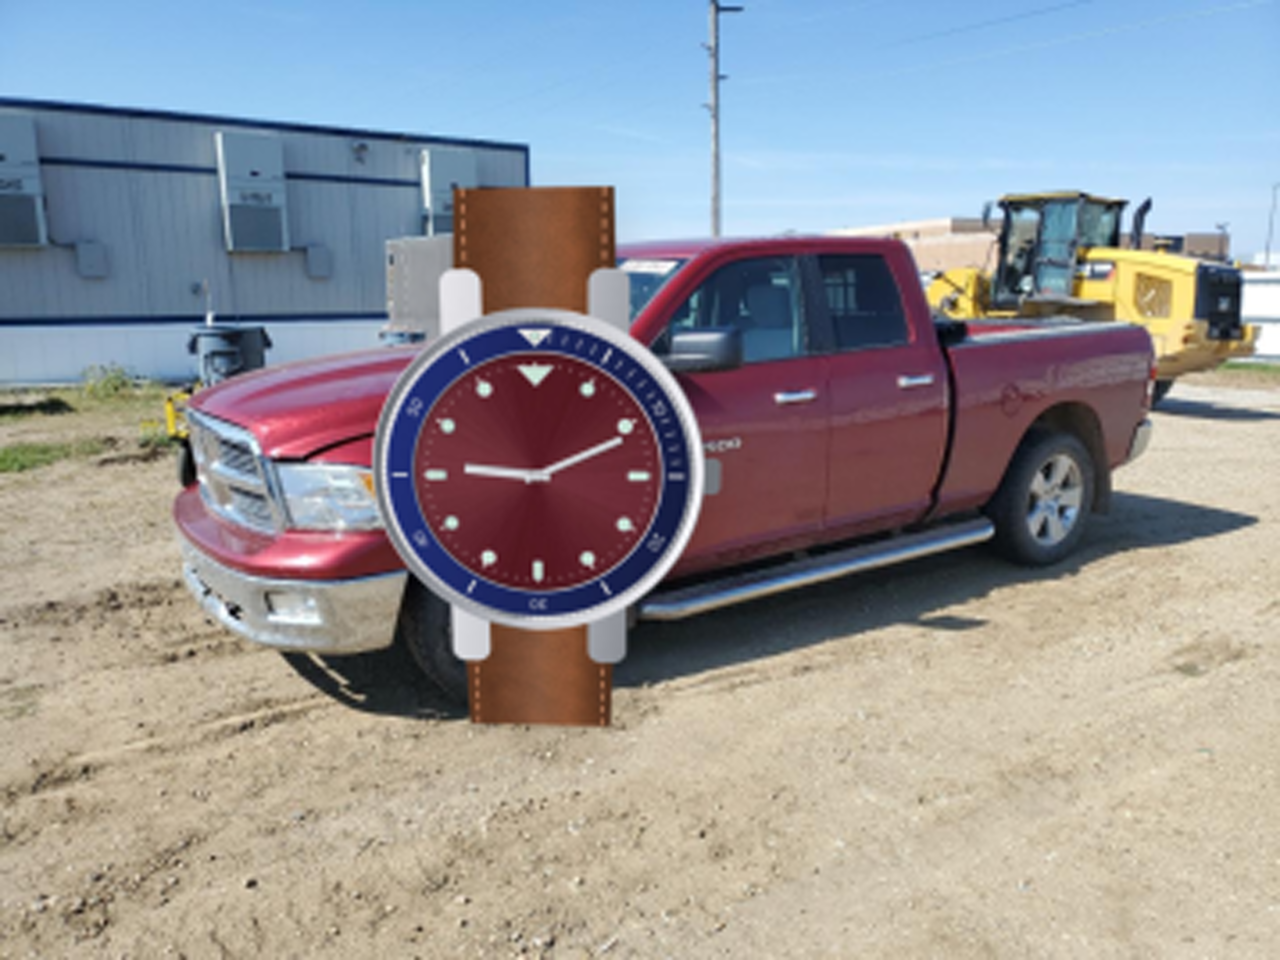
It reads **9:11**
